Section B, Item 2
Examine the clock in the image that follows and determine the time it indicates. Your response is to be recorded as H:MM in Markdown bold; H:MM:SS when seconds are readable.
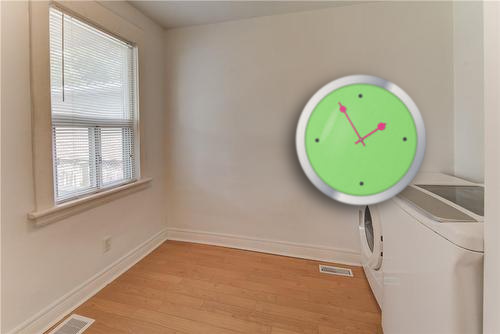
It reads **1:55**
